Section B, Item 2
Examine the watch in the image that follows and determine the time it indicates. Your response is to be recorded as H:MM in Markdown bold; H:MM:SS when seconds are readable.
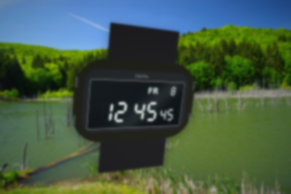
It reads **12:45:45**
